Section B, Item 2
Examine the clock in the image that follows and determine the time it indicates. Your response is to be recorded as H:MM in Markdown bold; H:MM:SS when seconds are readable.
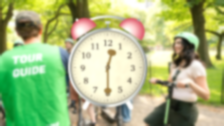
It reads **12:30**
